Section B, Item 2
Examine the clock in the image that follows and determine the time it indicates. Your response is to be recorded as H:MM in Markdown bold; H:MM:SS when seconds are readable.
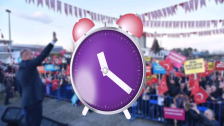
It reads **11:21**
